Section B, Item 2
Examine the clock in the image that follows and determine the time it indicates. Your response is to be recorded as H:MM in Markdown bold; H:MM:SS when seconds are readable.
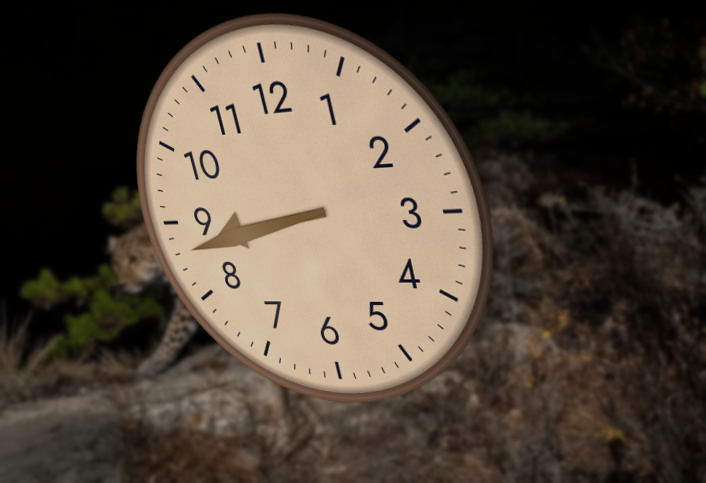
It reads **8:43**
